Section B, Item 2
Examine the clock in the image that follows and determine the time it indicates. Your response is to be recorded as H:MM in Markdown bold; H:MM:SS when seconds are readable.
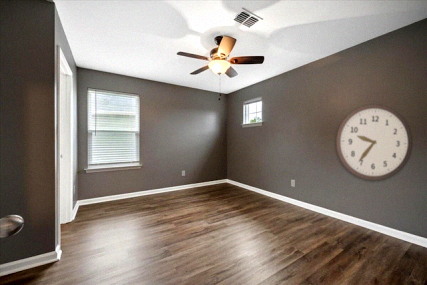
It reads **9:36**
